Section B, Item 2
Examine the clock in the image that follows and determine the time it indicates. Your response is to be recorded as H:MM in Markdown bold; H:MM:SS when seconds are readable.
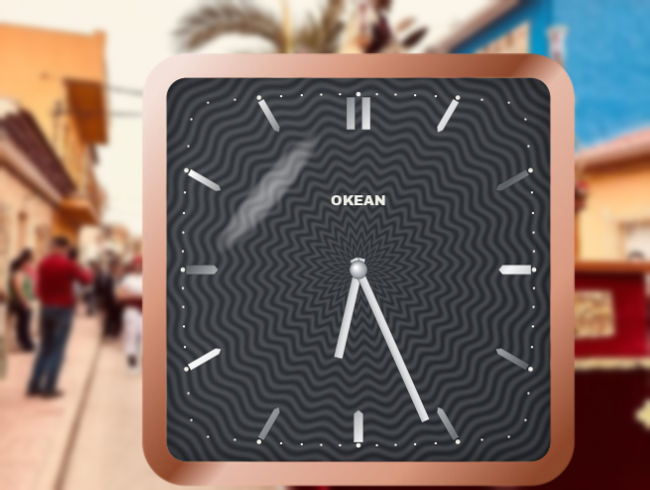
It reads **6:26**
